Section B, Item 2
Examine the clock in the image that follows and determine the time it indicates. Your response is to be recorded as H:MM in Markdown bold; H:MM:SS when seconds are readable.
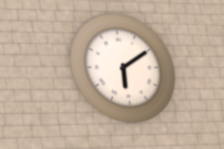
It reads **6:10**
